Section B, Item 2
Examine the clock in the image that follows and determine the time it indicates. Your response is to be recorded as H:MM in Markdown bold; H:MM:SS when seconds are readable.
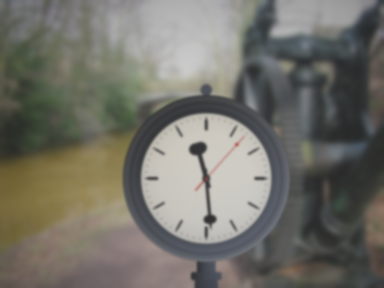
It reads **11:29:07**
